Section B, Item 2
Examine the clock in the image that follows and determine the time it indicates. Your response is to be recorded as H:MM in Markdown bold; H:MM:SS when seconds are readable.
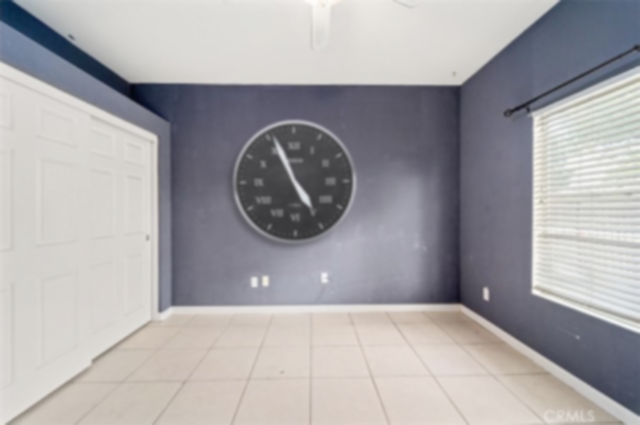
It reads **4:56**
